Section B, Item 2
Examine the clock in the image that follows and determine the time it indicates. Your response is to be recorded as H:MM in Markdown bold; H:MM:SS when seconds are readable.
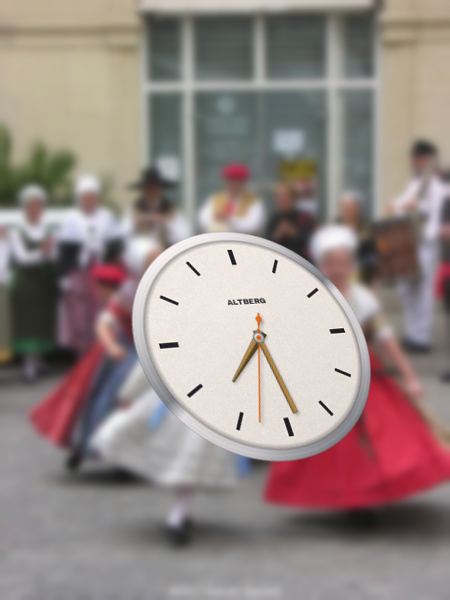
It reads **7:28:33**
